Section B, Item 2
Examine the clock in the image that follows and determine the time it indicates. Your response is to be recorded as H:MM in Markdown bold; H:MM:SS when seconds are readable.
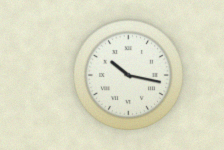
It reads **10:17**
